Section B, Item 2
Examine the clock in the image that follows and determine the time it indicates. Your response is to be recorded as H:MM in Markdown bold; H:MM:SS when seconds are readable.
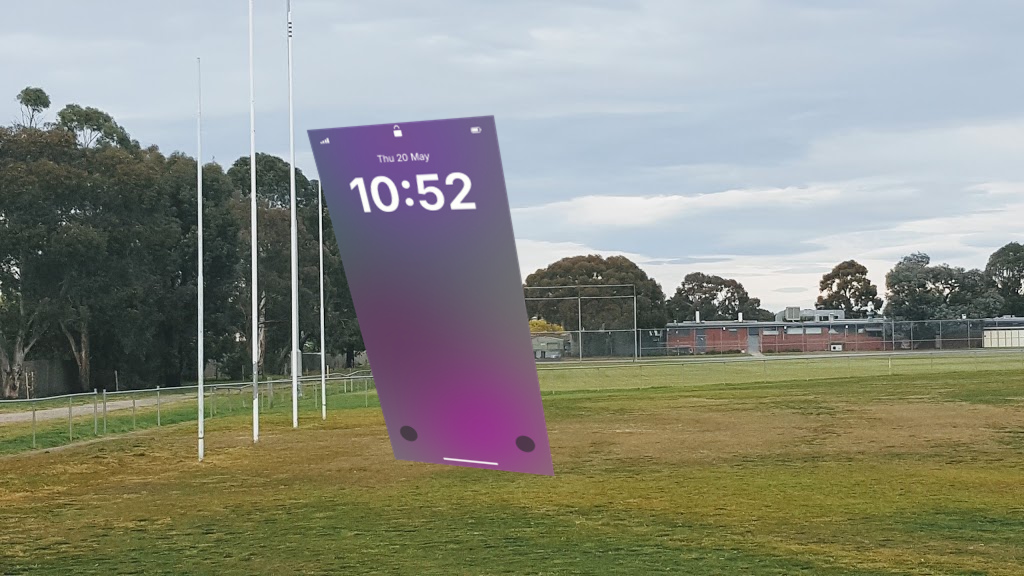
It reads **10:52**
